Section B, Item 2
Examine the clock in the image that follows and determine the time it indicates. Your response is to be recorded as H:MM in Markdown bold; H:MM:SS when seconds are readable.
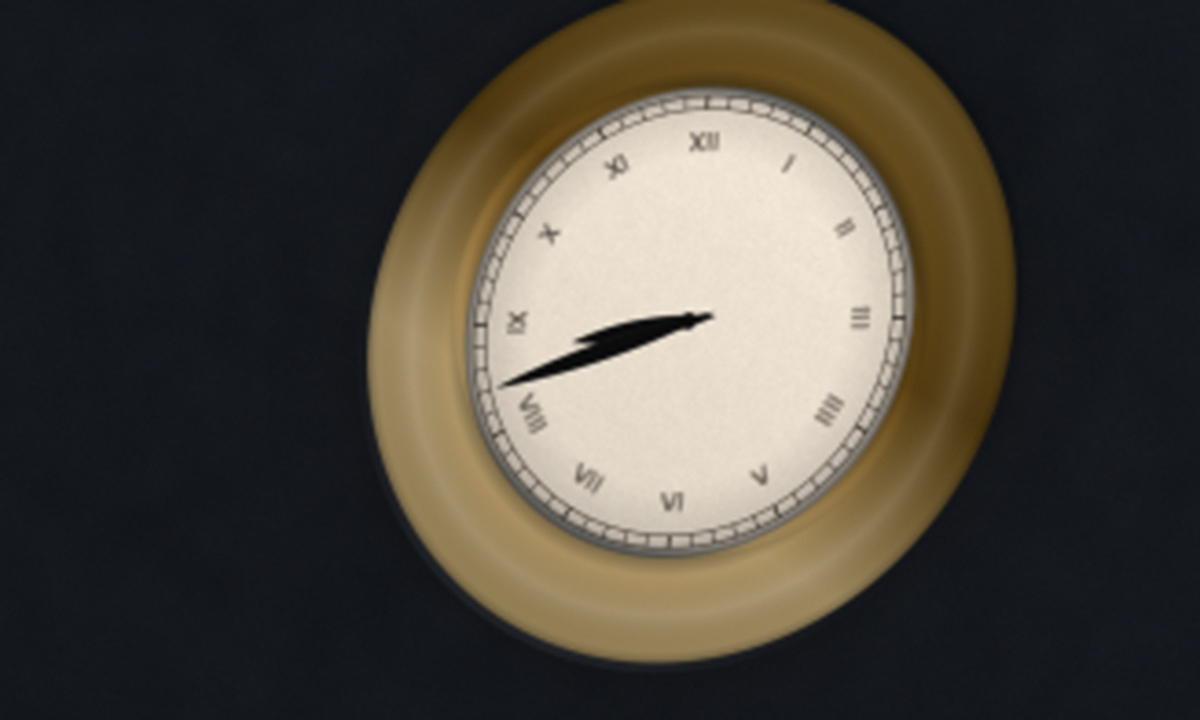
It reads **8:42**
